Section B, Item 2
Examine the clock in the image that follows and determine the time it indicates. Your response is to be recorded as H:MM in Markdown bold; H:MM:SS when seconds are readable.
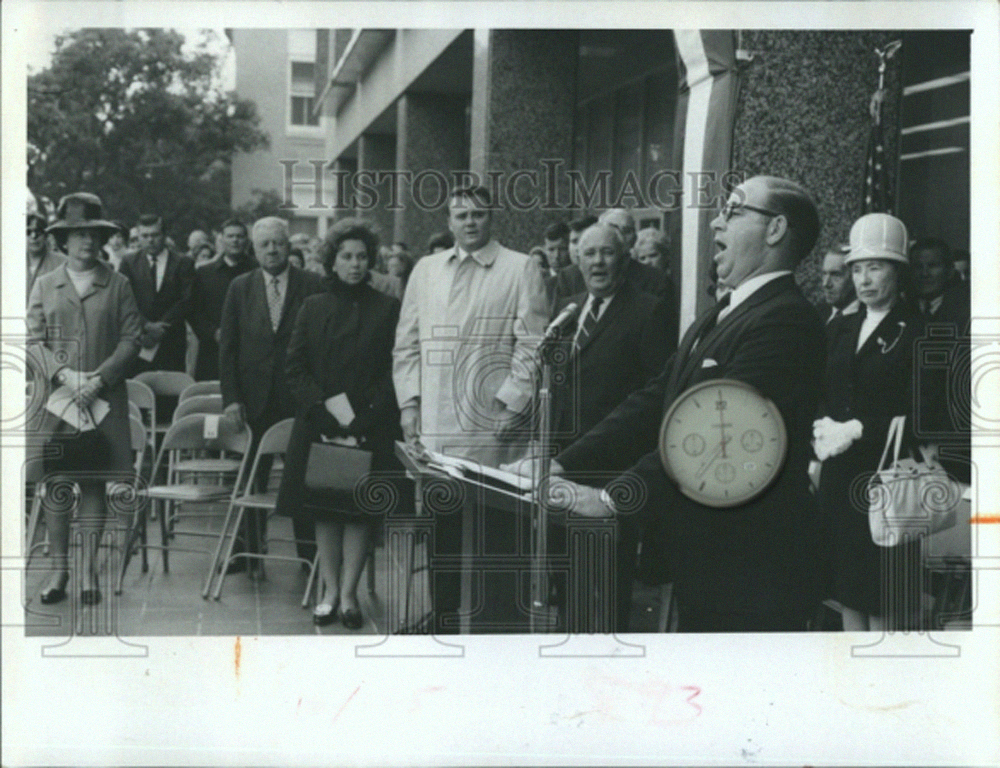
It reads **7:37**
